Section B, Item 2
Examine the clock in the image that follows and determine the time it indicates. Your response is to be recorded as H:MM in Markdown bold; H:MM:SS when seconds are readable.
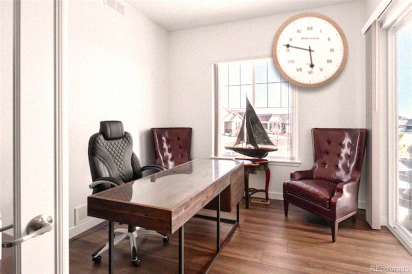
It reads **5:47**
